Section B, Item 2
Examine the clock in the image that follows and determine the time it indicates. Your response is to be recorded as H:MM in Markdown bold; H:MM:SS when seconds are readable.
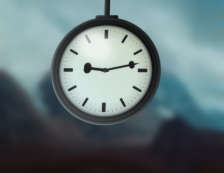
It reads **9:13**
